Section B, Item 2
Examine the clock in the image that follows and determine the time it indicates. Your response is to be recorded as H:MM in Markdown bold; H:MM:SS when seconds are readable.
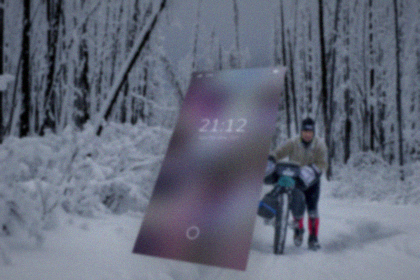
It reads **21:12**
